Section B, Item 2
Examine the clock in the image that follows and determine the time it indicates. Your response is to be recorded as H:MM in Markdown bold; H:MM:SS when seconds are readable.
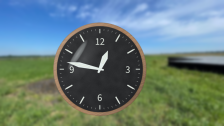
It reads **12:47**
